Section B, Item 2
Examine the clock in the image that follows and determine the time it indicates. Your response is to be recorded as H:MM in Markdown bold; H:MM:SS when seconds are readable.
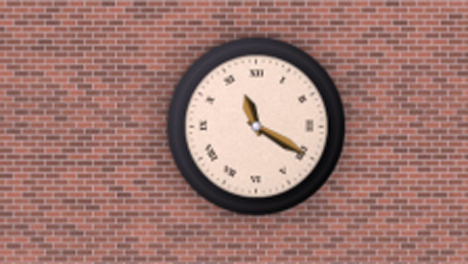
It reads **11:20**
